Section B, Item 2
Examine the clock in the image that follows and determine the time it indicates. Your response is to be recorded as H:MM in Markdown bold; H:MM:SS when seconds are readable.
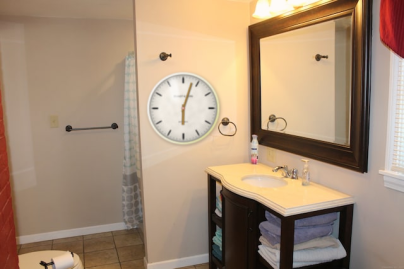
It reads **6:03**
